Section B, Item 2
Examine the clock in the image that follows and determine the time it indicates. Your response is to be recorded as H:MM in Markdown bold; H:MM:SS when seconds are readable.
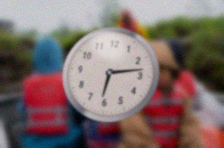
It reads **6:13**
